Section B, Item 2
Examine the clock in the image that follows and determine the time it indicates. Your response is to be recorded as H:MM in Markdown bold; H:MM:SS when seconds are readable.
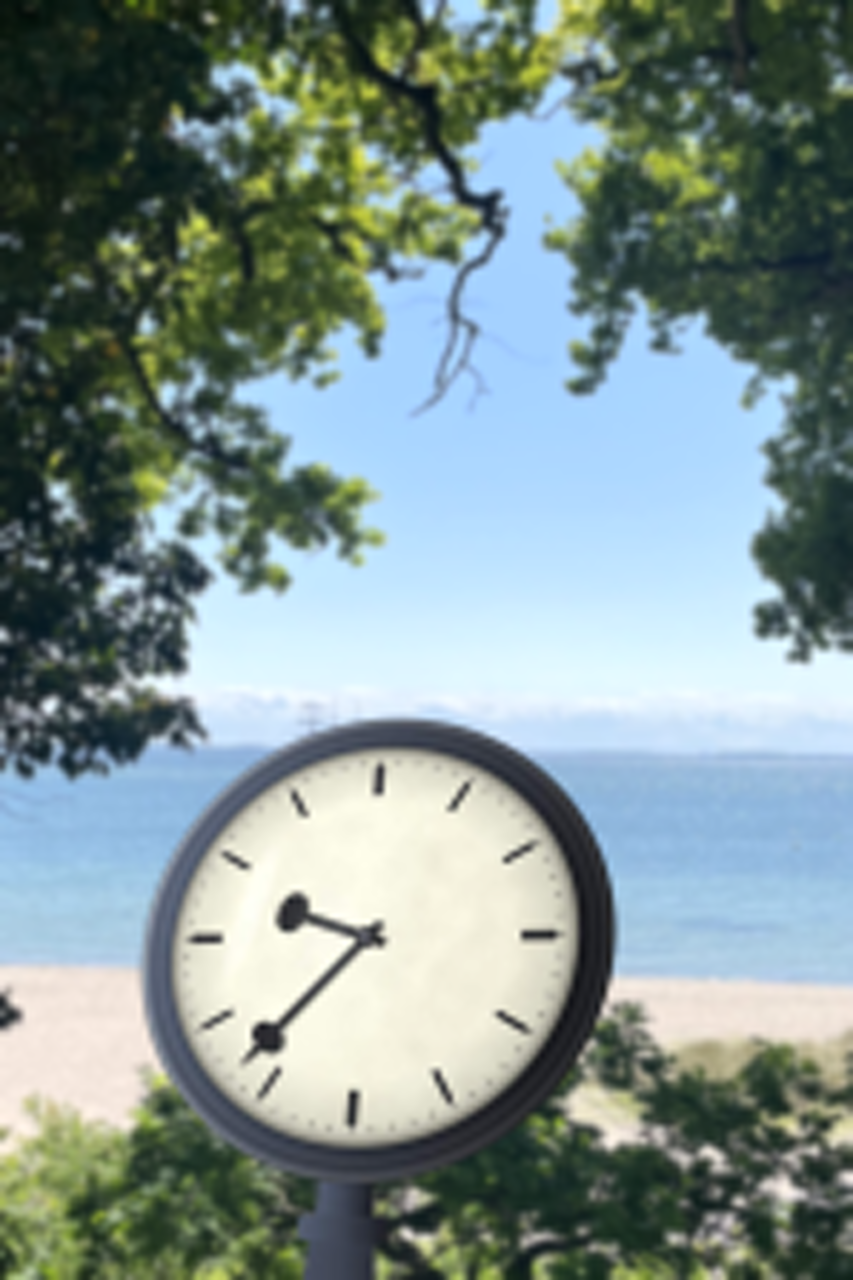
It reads **9:37**
